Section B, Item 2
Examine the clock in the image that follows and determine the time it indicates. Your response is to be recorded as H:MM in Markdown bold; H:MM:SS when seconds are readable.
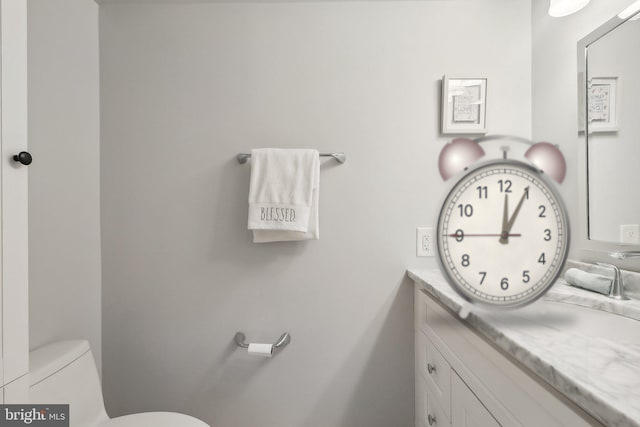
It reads **12:04:45**
